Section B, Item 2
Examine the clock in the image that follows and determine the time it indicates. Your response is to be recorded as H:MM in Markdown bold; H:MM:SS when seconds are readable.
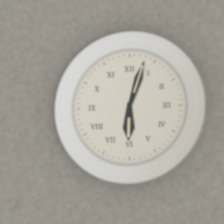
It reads **6:03**
